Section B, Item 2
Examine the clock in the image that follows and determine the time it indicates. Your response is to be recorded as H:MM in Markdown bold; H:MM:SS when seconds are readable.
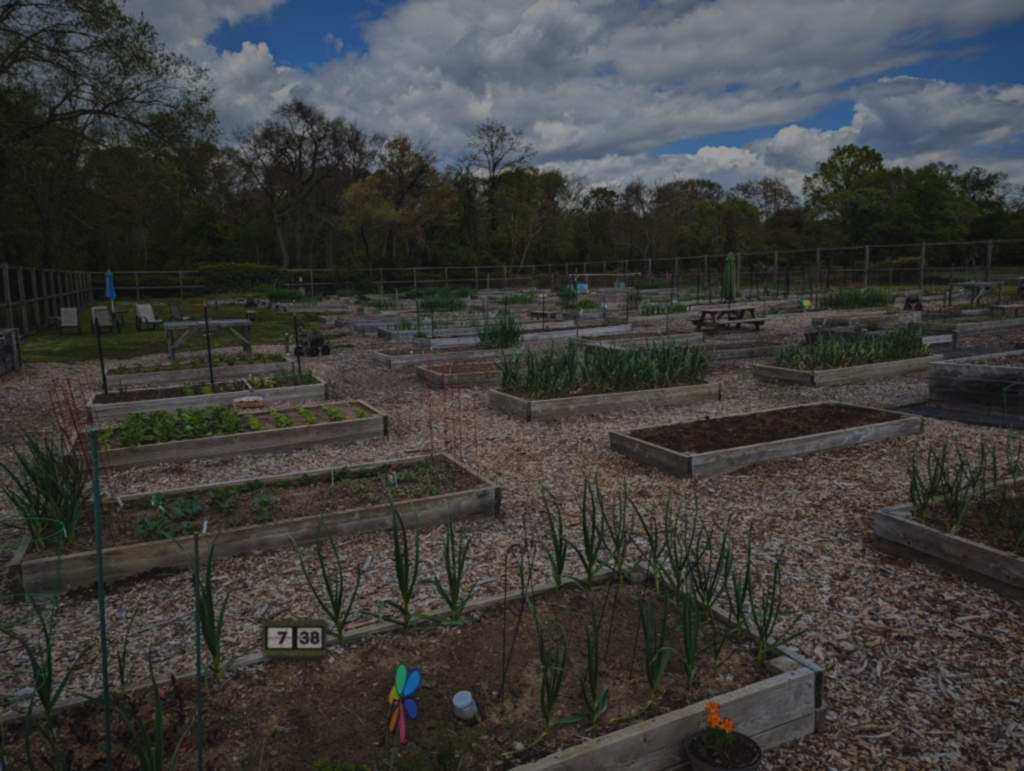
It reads **7:38**
